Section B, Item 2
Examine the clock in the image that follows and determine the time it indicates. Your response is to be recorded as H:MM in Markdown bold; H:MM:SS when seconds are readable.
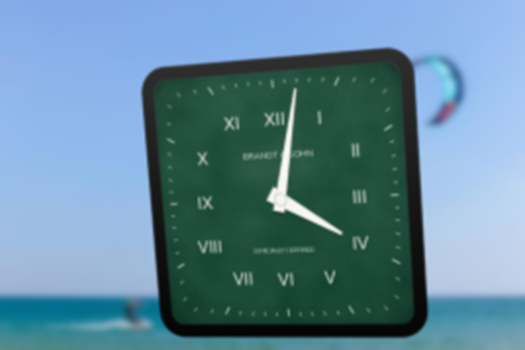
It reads **4:02**
